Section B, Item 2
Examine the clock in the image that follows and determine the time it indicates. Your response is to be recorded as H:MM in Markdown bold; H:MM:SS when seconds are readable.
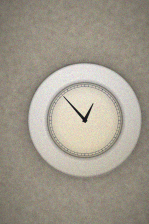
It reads **12:53**
